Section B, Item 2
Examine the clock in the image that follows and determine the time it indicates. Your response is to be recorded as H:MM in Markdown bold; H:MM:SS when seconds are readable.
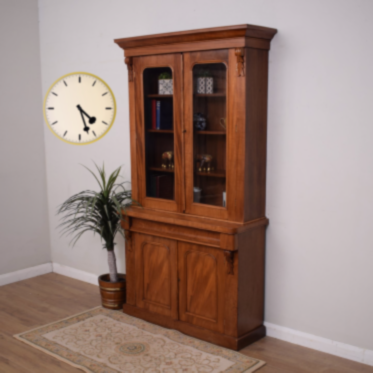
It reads **4:27**
